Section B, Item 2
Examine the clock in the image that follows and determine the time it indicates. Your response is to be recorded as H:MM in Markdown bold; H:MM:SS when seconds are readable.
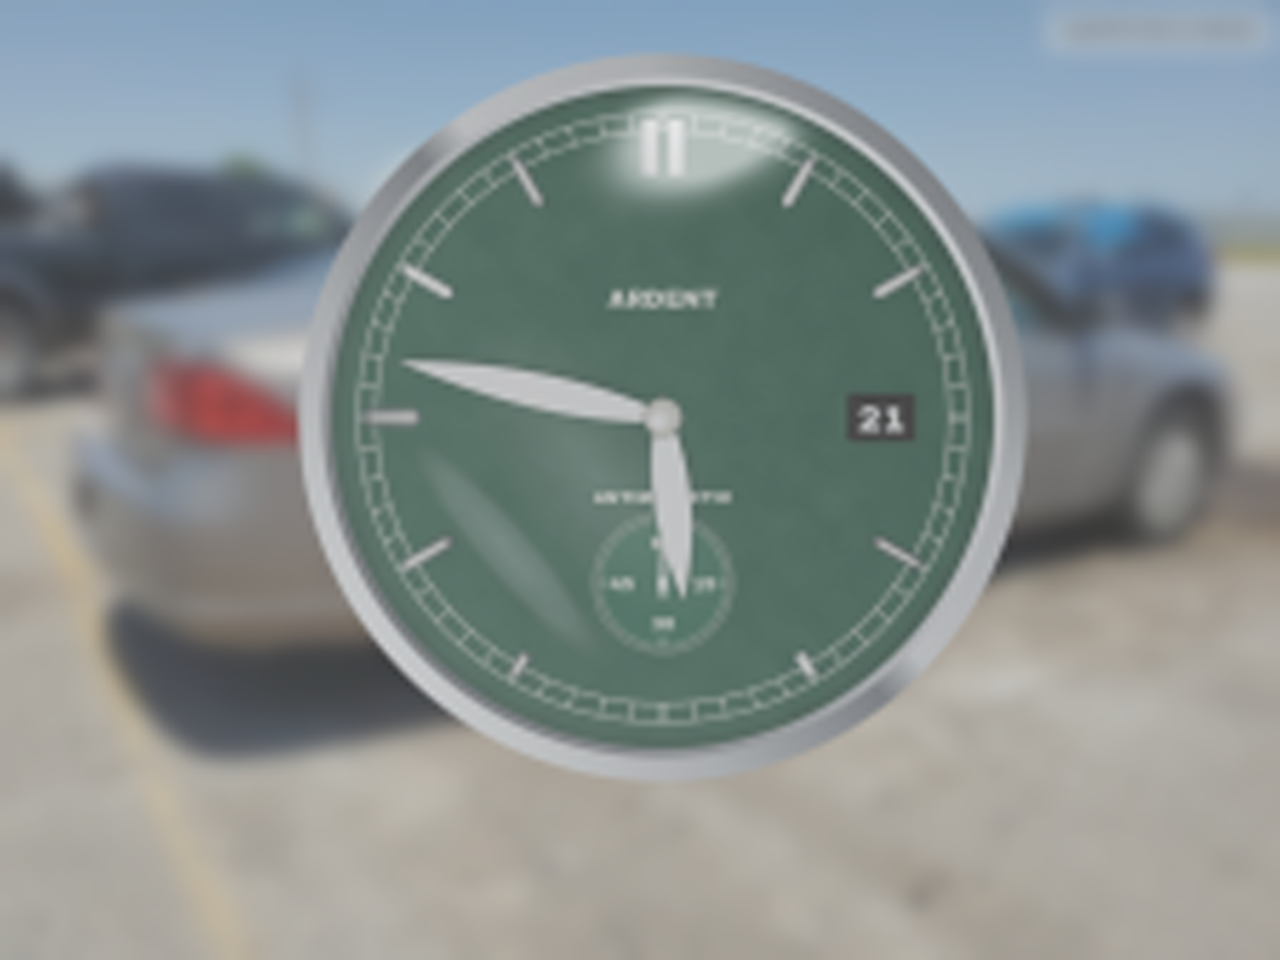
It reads **5:47**
